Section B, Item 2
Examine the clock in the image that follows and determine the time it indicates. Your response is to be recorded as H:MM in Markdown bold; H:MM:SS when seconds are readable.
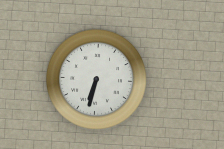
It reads **6:32**
